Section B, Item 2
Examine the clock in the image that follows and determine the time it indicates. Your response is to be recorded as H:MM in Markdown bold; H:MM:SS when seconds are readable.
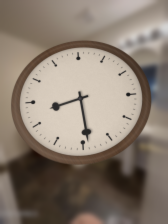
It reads **8:29**
